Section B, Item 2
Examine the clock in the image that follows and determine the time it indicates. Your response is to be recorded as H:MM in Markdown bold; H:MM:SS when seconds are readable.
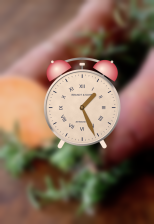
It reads **1:26**
